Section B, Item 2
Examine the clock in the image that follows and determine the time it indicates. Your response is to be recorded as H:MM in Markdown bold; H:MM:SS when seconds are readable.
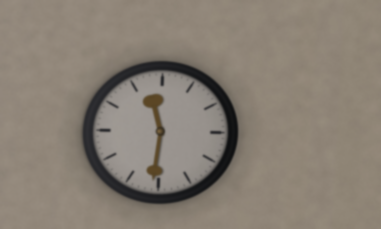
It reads **11:31**
